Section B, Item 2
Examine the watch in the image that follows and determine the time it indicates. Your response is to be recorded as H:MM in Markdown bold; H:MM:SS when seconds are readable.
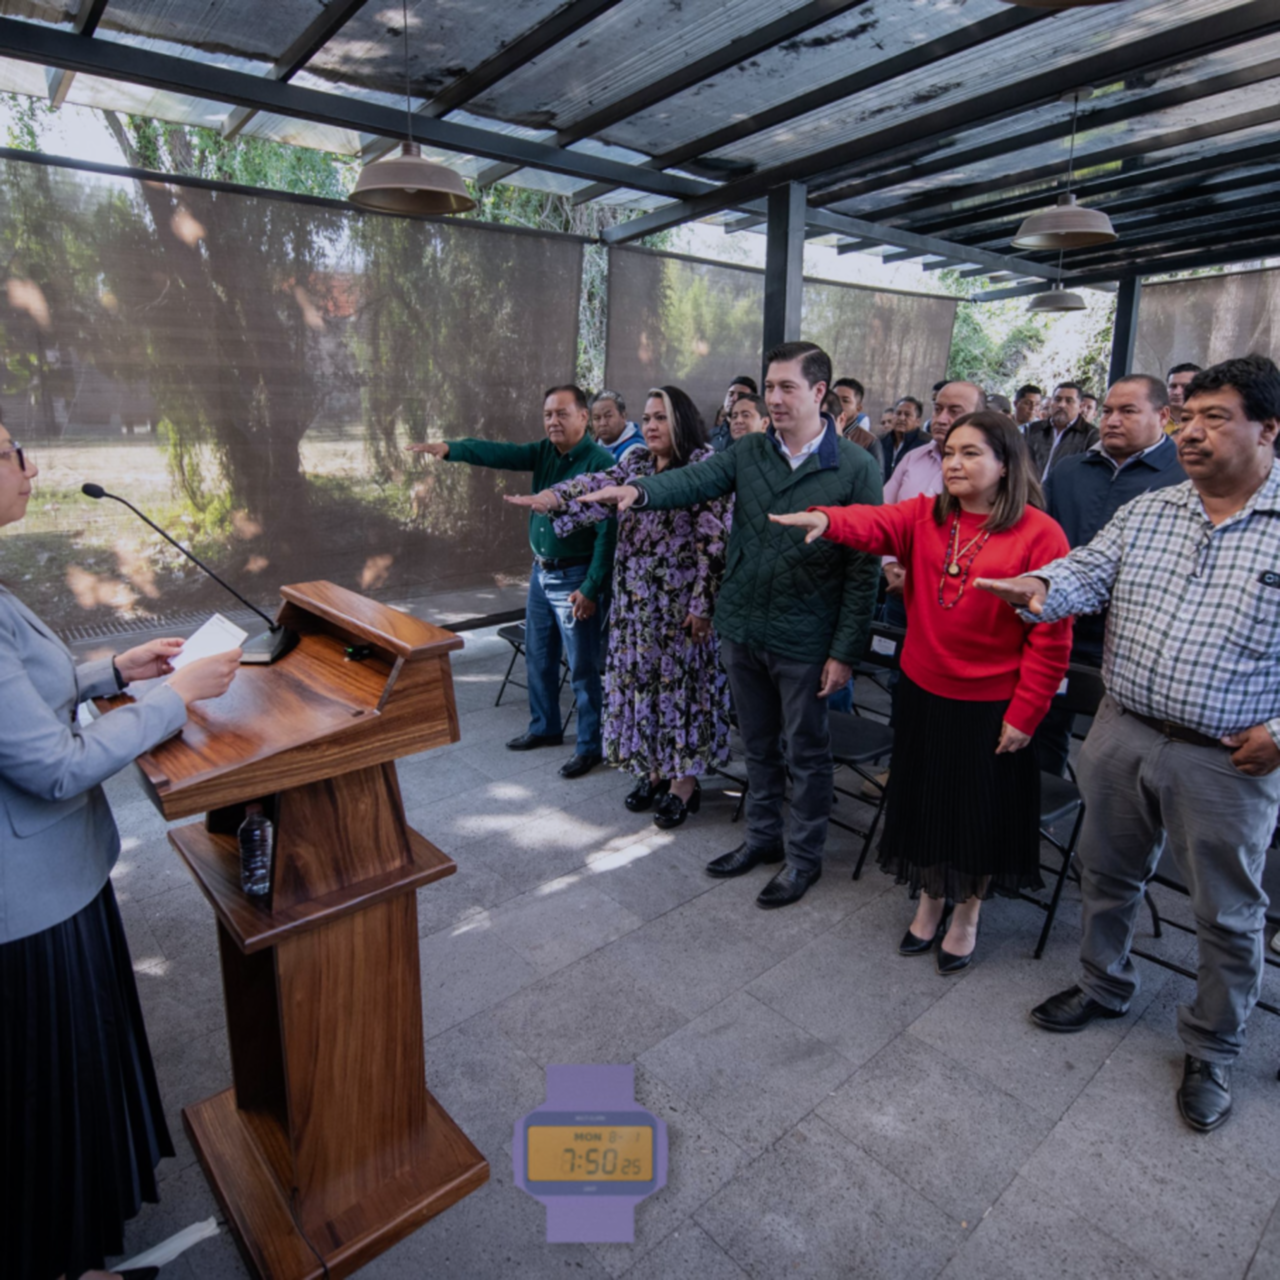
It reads **7:50:25**
